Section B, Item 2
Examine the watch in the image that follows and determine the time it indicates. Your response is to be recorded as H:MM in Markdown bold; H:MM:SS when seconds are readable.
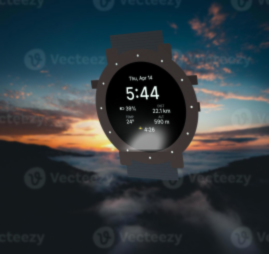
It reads **5:44**
